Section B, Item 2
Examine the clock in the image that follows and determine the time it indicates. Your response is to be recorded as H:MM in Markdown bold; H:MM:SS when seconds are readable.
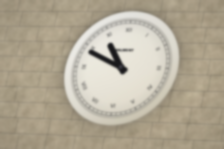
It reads **10:49**
